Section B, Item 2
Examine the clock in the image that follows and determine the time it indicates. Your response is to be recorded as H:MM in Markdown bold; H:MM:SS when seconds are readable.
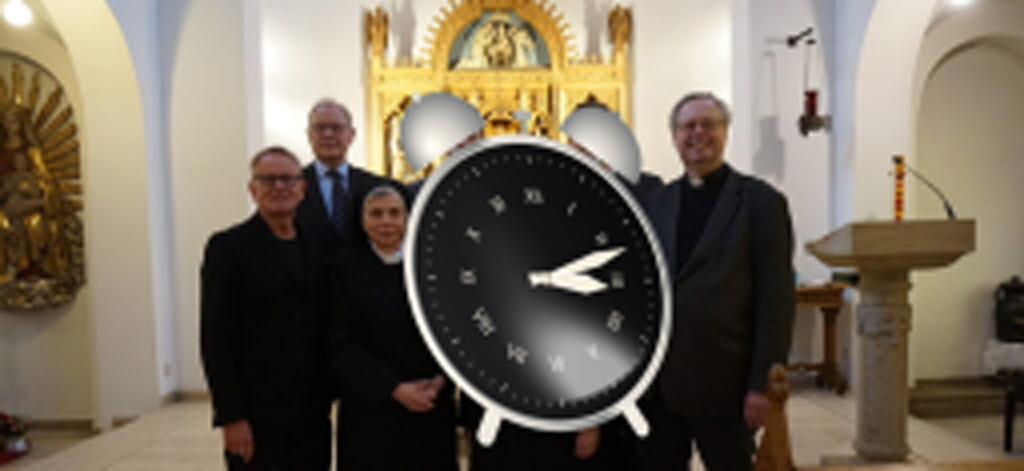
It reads **3:12**
